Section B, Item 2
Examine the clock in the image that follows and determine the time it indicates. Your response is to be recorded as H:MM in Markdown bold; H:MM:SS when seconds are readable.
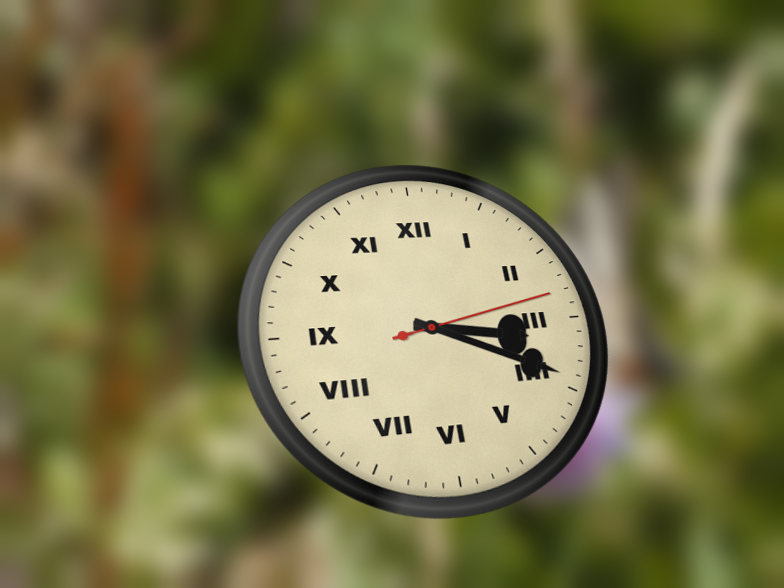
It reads **3:19:13**
